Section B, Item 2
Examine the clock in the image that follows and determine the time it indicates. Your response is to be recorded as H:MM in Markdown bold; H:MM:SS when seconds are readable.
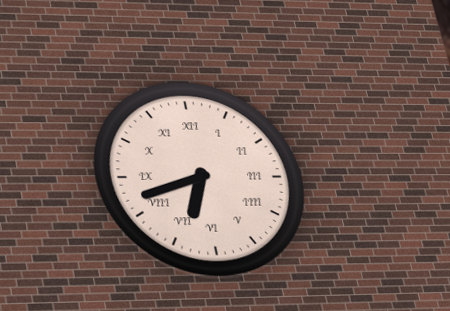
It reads **6:42**
